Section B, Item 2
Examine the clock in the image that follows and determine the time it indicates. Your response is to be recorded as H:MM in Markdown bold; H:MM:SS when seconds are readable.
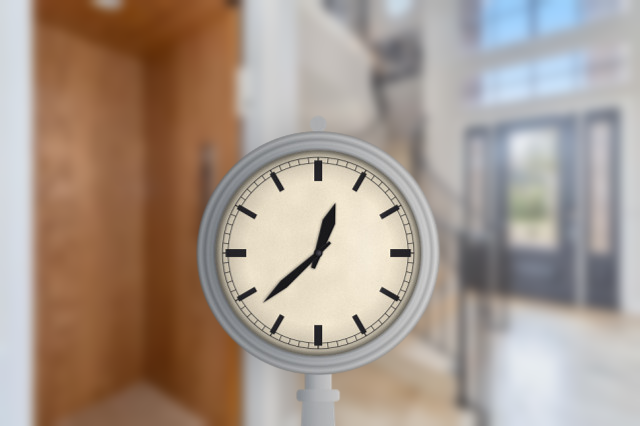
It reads **12:38**
